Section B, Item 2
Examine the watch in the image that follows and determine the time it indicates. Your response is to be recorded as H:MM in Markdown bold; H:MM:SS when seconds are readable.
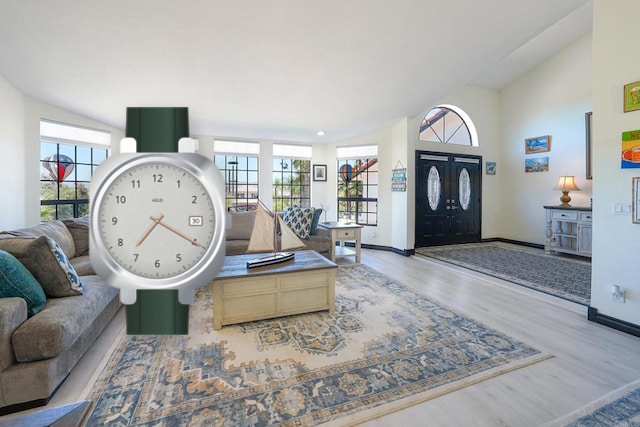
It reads **7:20**
